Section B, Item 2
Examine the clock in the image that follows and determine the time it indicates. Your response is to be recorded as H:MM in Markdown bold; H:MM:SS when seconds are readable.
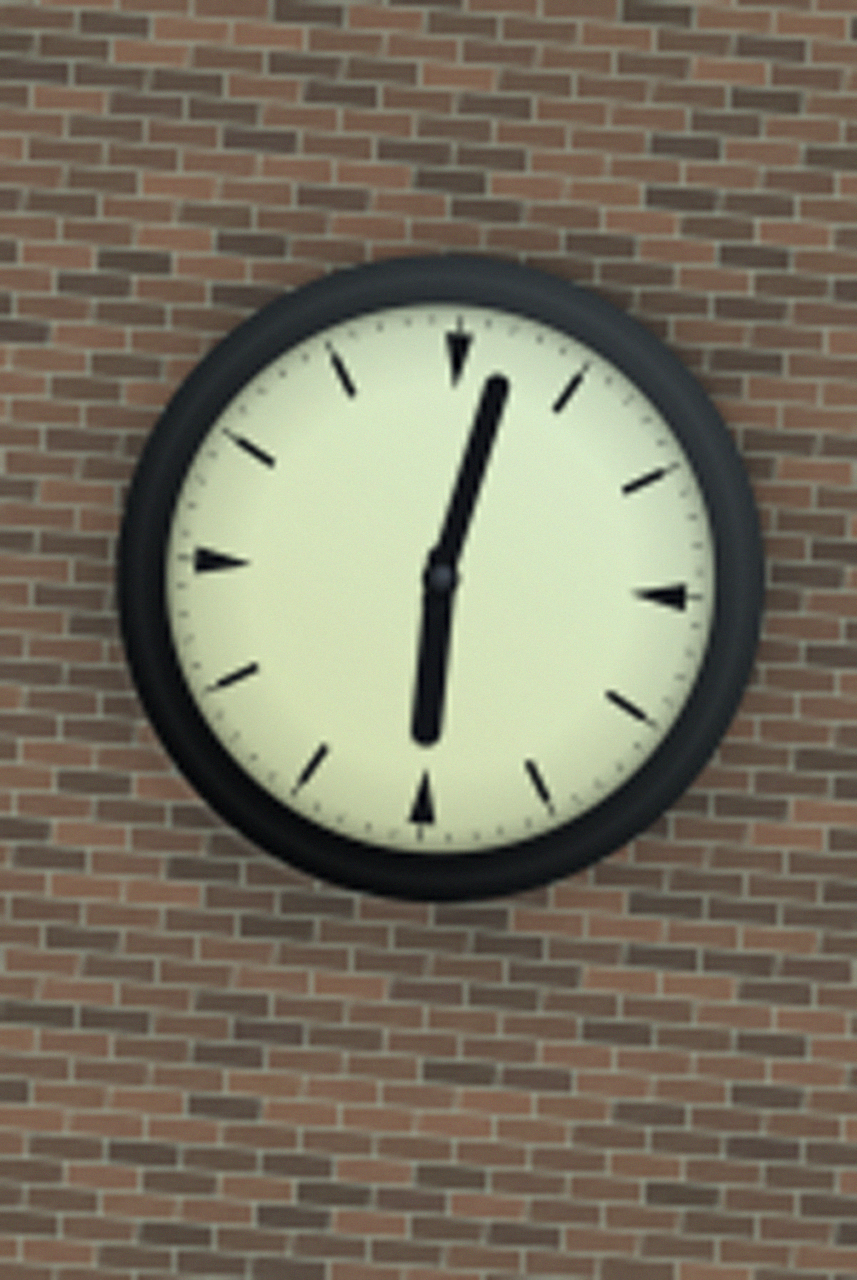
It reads **6:02**
